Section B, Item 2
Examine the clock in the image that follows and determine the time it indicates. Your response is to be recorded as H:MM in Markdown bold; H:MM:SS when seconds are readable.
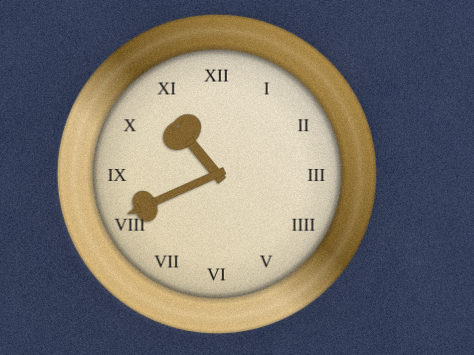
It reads **10:41**
